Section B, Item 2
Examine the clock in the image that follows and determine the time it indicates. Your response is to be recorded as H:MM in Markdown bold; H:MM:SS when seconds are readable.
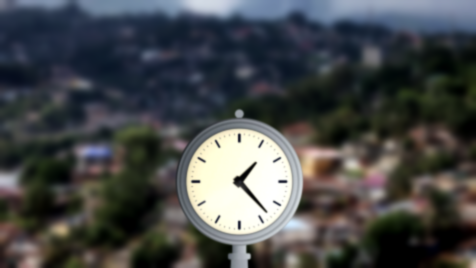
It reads **1:23**
